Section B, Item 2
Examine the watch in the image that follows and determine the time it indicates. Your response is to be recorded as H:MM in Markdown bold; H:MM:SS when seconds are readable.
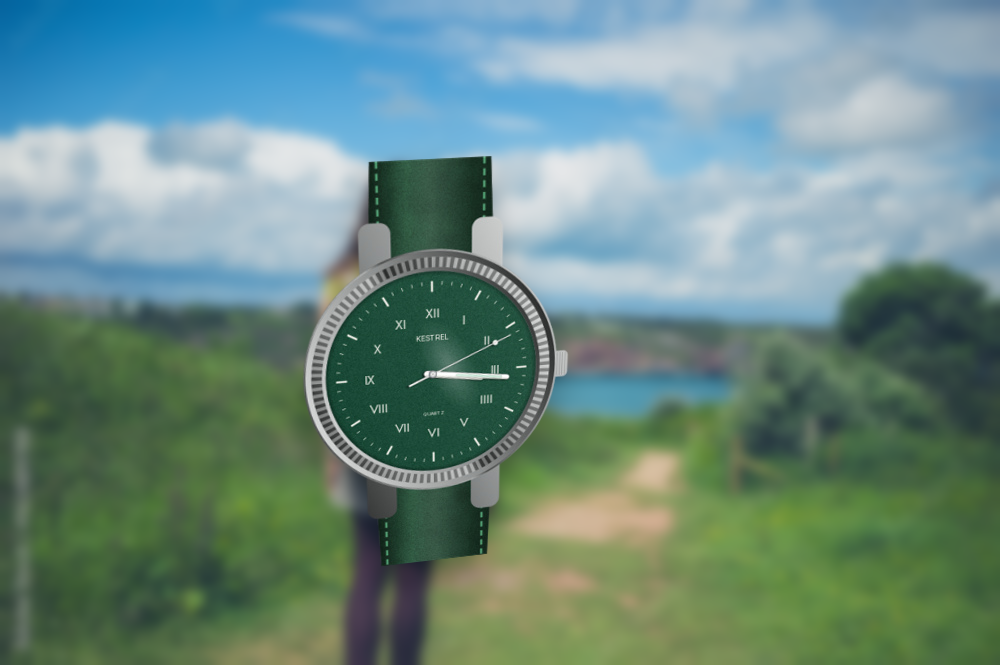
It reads **3:16:11**
